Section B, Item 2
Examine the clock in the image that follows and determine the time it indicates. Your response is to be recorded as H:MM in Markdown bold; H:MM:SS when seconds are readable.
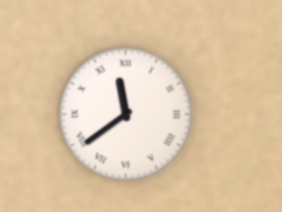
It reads **11:39**
